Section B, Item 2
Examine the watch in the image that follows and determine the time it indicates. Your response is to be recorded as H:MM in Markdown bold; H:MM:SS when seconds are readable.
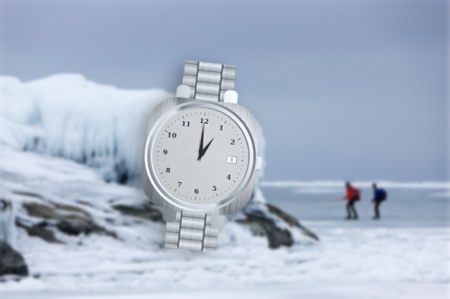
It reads **1:00**
